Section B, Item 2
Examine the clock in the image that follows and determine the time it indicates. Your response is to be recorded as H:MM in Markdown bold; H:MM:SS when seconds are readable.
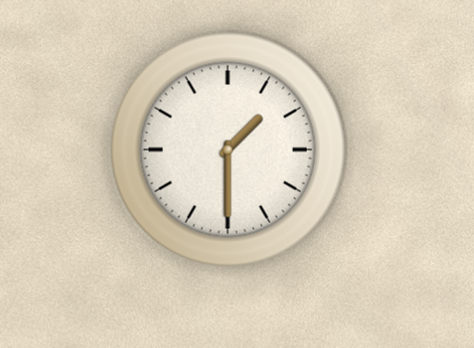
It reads **1:30**
